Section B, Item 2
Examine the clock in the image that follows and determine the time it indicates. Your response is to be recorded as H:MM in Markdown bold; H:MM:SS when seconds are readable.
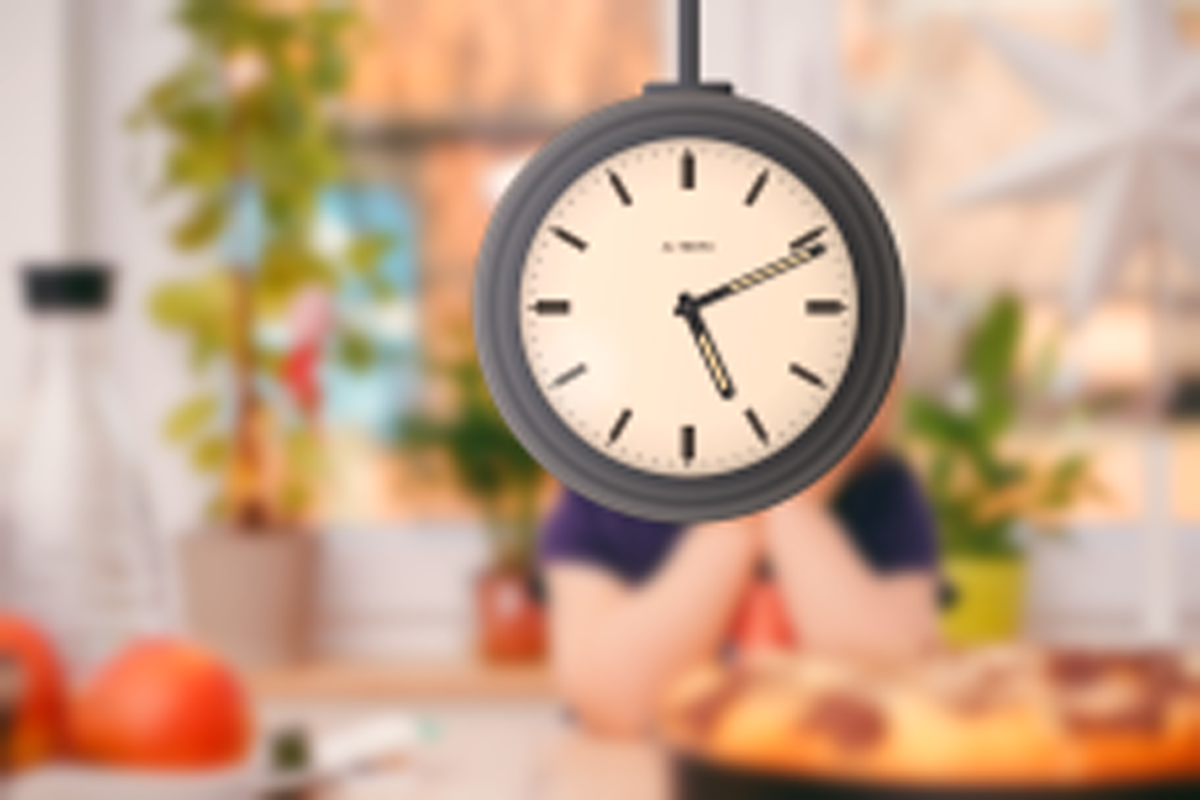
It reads **5:11**
